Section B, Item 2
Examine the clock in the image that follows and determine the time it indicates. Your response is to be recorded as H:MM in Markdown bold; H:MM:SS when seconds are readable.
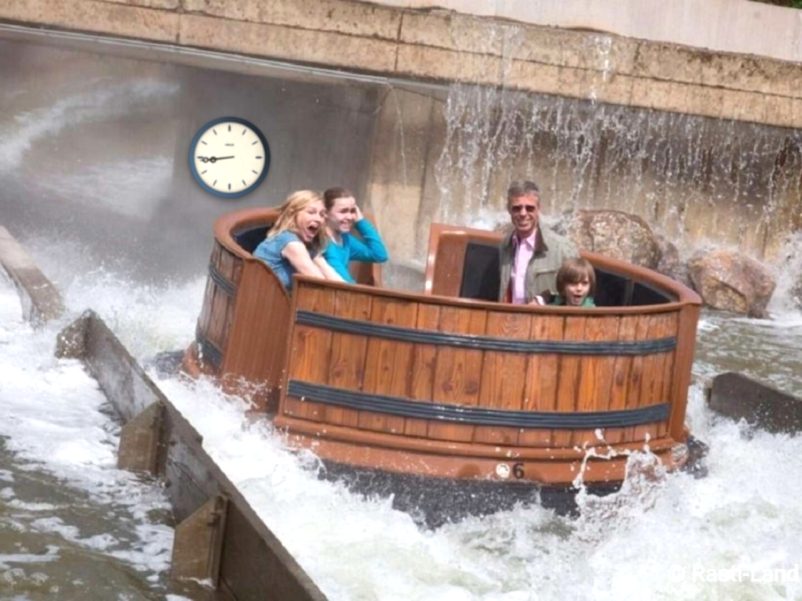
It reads **8:44**
